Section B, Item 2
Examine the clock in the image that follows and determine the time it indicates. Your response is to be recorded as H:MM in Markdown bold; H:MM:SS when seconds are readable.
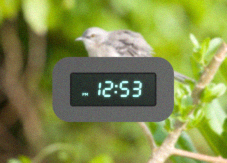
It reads **12:53**
